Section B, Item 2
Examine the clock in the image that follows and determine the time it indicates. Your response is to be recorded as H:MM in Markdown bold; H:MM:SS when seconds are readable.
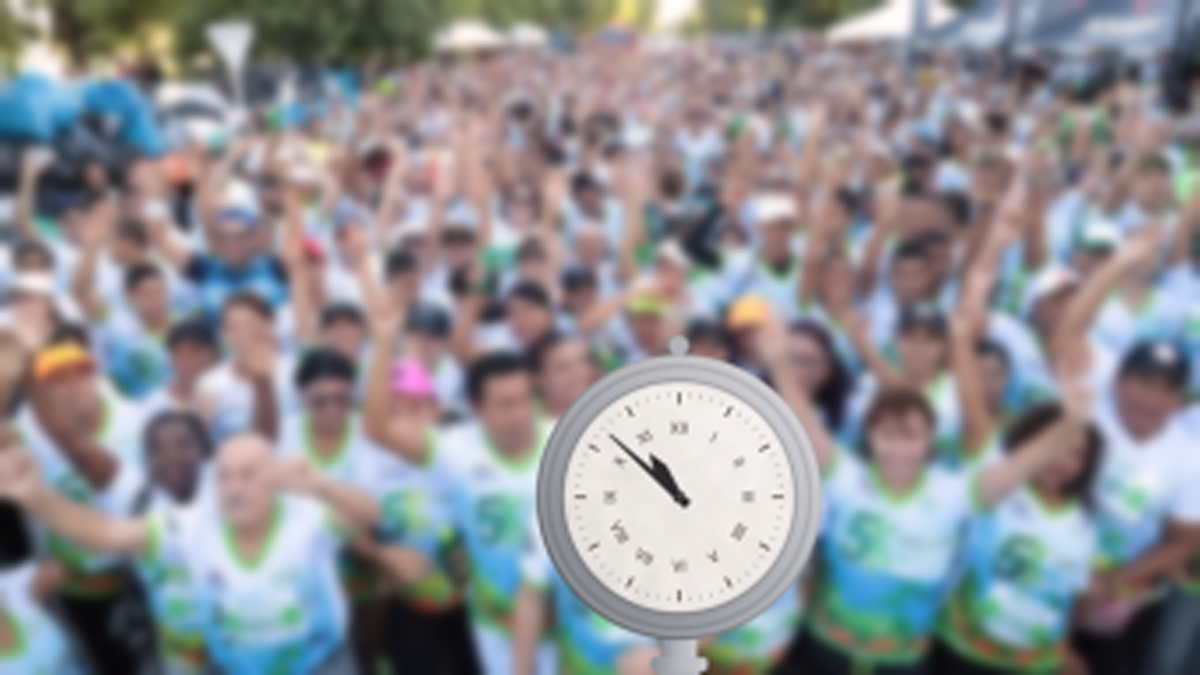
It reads **10:52**
